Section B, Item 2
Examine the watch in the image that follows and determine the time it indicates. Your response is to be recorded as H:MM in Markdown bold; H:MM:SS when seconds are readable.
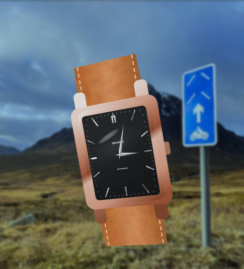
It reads **3:03**
